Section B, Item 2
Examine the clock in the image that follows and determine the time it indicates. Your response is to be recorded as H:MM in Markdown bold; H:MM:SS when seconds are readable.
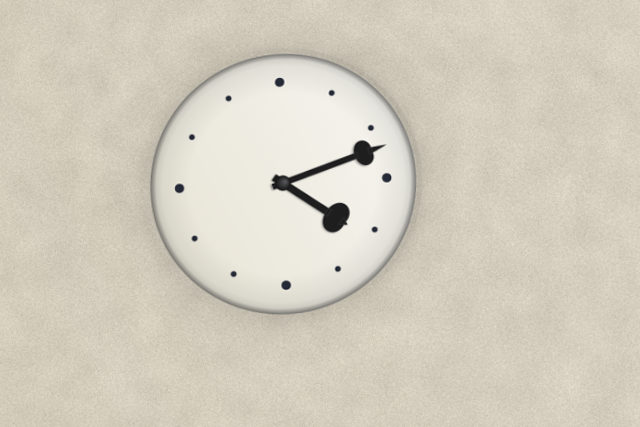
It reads **4:12**
